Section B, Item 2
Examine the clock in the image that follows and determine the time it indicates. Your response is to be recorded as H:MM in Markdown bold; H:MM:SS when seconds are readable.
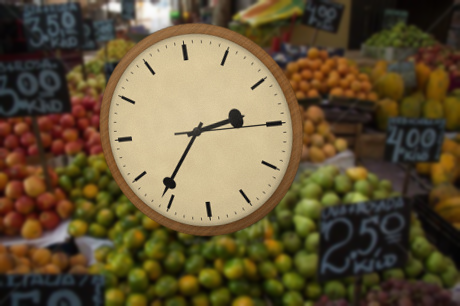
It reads **2:36:15**
